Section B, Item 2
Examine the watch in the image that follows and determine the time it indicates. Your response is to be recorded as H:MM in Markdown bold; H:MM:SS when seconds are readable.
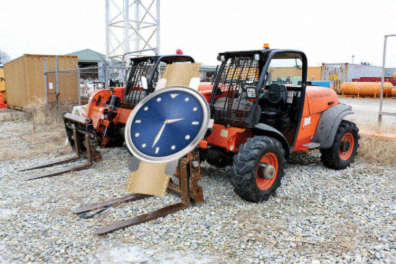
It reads **2:32**
